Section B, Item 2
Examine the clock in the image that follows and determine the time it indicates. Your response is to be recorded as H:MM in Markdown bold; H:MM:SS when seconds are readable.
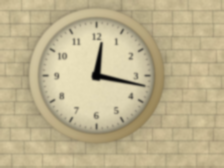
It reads **12:17**
